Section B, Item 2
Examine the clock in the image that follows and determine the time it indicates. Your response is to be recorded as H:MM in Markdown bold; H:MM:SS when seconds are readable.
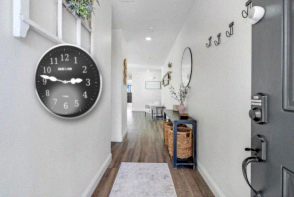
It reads **2:47**
